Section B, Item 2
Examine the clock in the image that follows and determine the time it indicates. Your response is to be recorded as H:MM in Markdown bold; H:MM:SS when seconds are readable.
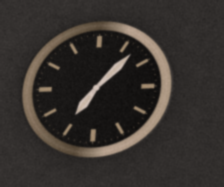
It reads **7:07**
